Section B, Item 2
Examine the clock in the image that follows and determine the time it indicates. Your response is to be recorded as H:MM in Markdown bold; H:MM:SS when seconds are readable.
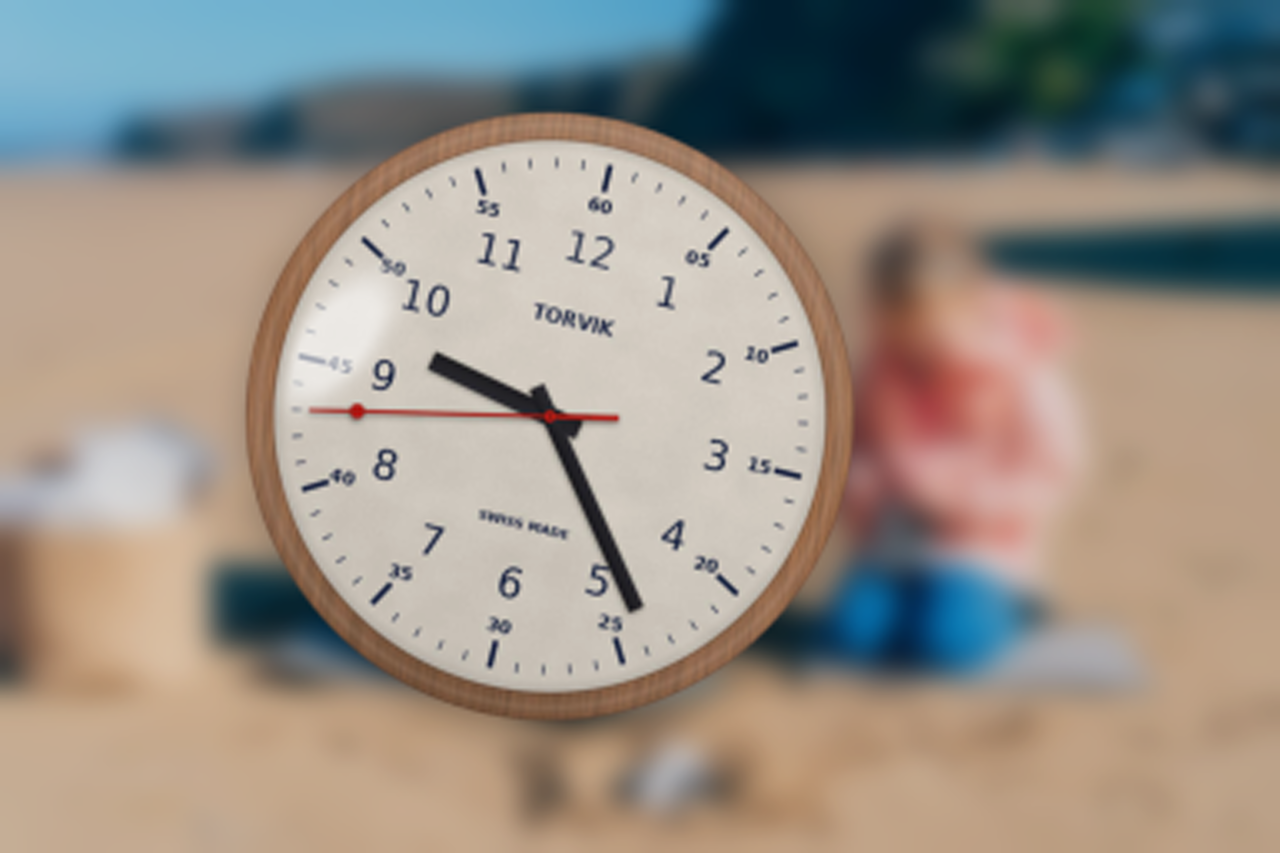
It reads **9:23:43**
